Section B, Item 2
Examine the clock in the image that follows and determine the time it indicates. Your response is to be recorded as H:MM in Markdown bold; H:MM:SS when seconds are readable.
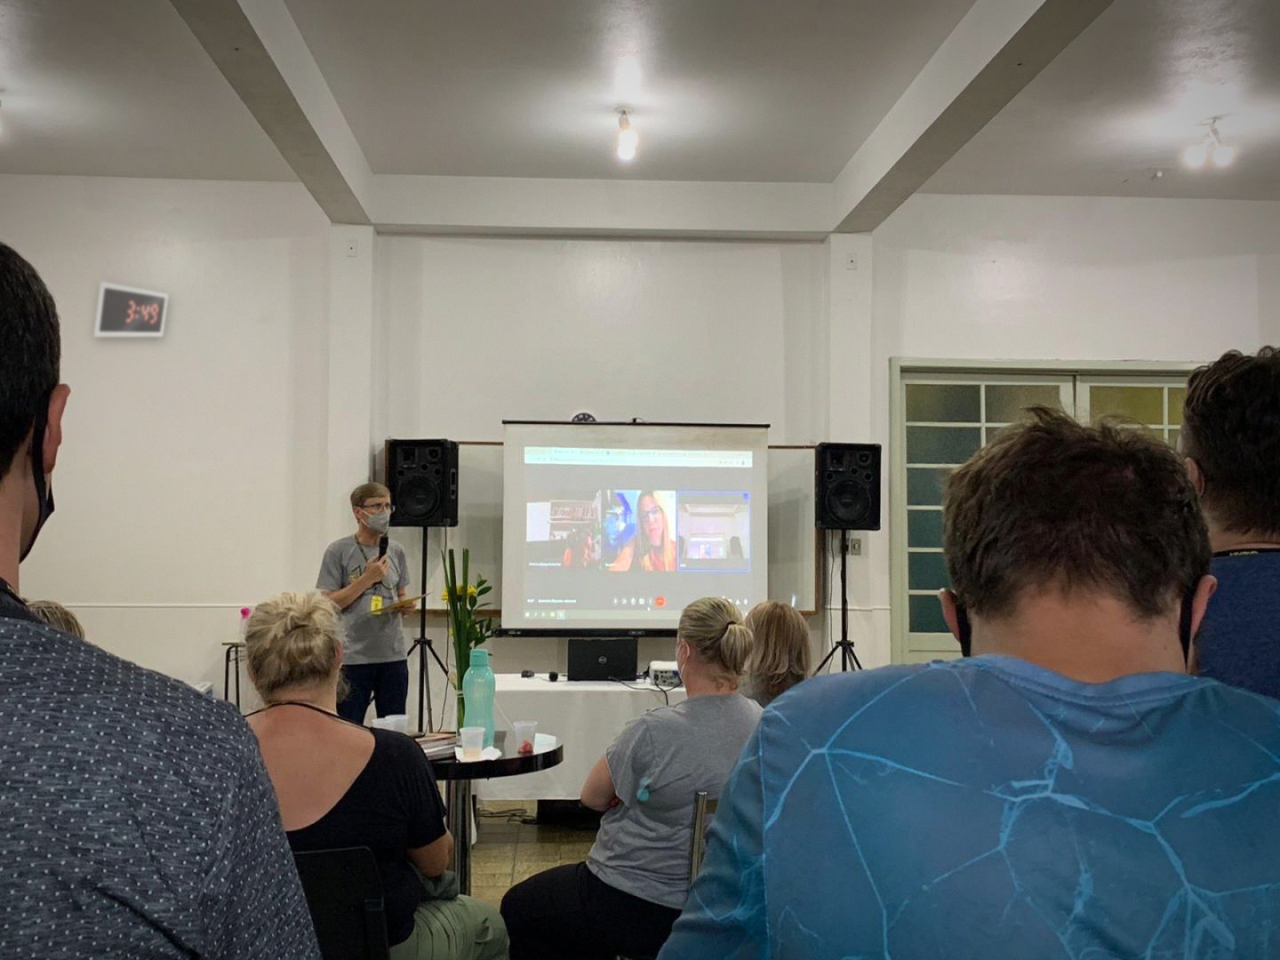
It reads **3:49**
